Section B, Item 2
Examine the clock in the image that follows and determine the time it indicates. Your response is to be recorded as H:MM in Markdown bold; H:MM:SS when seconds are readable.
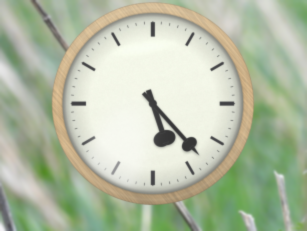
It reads **5:23**
